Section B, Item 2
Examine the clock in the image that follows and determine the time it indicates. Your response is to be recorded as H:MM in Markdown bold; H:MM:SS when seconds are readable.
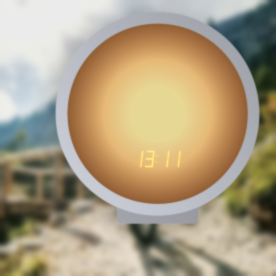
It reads **13:11**
